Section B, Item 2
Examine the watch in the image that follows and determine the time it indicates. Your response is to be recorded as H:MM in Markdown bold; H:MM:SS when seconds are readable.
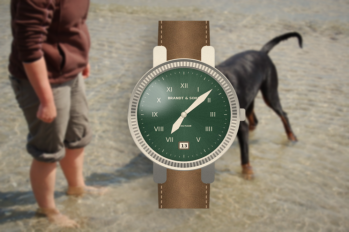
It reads **7:08**
